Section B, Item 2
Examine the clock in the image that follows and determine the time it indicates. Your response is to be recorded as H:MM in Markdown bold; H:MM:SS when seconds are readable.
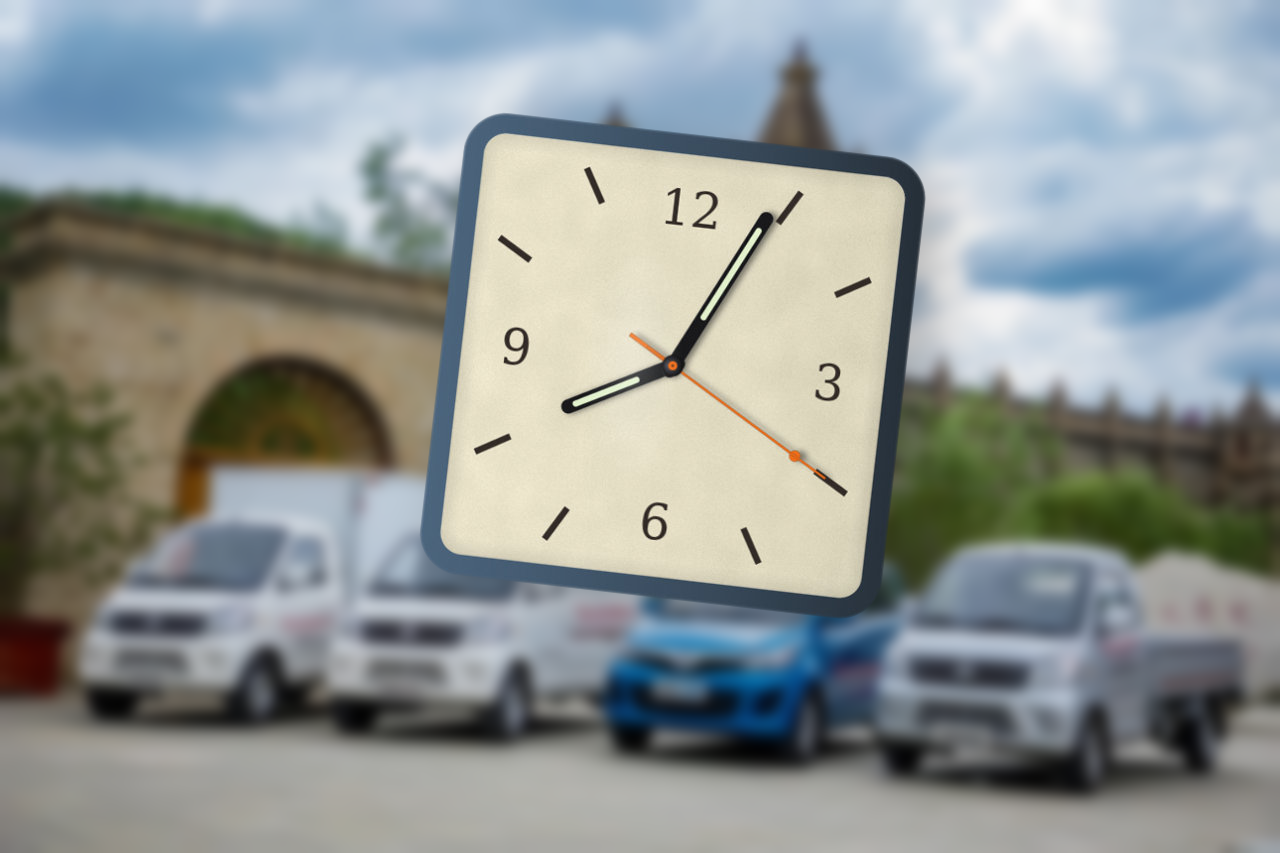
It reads **8:04:20**
